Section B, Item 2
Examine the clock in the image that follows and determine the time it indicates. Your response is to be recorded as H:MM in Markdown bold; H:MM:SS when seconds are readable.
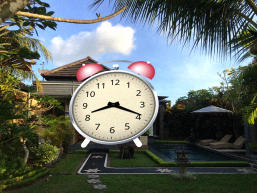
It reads **8:19**
